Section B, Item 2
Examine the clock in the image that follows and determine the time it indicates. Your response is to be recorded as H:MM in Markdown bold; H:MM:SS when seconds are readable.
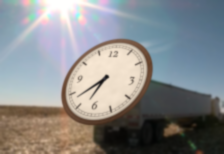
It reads **6:38**
